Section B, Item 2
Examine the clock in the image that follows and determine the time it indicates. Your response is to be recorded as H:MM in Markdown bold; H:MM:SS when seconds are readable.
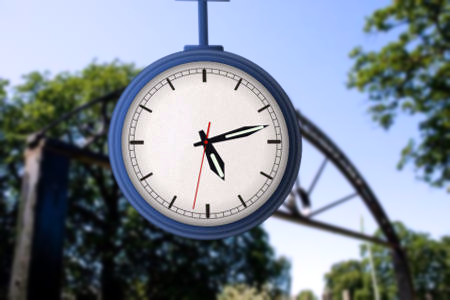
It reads **5:12:32**
